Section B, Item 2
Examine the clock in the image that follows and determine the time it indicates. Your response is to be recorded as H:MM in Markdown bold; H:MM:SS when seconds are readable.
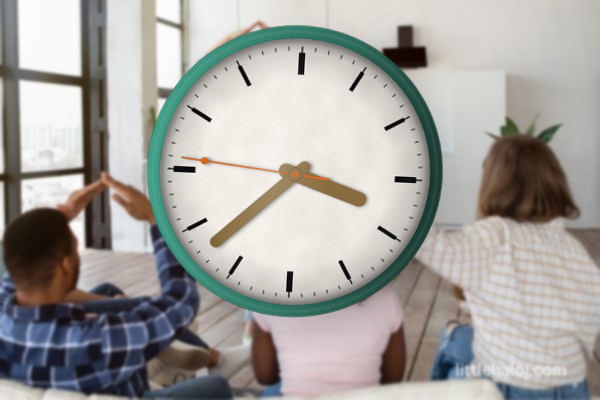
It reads **3:37:46**
